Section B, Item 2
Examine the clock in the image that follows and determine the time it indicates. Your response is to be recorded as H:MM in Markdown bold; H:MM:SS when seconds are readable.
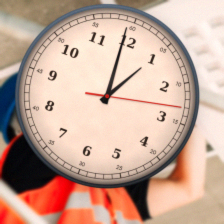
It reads **12:59:13**
